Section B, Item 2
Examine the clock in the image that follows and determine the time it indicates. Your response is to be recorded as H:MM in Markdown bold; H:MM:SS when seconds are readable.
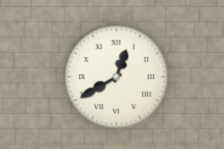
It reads **12:40**
